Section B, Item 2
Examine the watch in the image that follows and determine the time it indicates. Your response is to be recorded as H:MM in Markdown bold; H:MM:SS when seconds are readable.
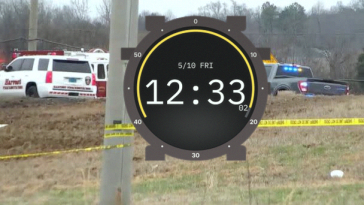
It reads **12:33:02**
